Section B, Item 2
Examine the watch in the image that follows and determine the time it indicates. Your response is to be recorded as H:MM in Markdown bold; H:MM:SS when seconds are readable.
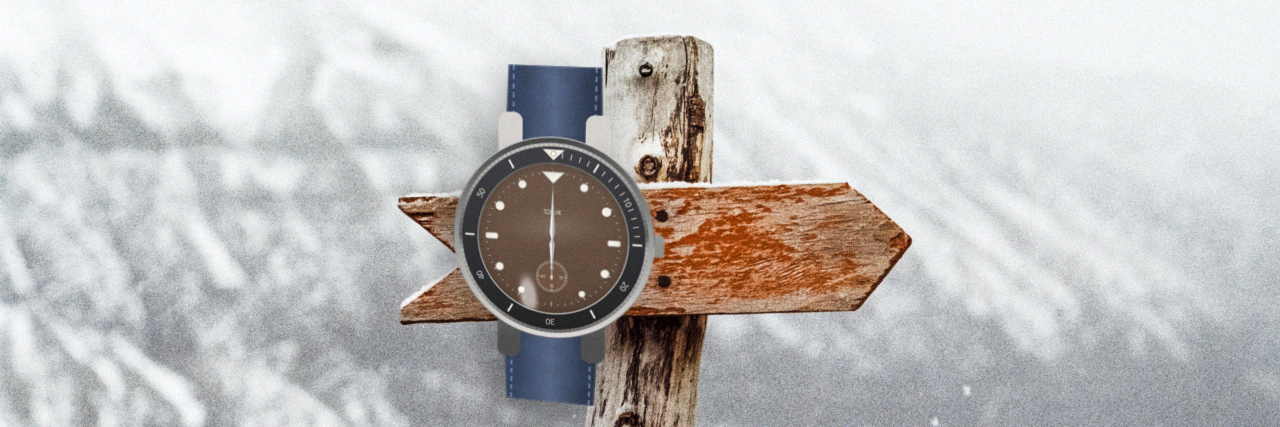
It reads **6:00**
